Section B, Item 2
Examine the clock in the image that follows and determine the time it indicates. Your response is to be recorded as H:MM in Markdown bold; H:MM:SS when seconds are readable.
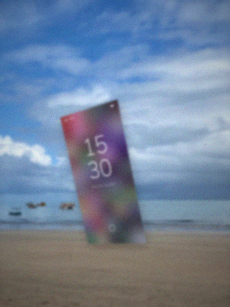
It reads **15:30**
